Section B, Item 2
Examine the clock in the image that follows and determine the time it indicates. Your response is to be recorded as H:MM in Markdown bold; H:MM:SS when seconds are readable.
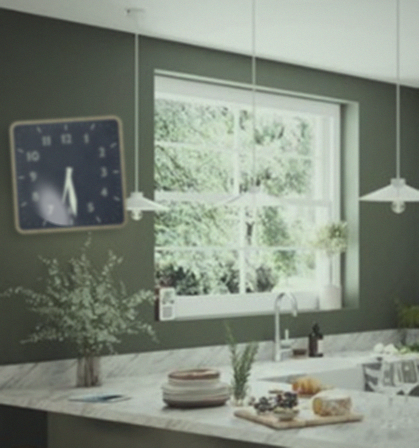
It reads **6:29**
